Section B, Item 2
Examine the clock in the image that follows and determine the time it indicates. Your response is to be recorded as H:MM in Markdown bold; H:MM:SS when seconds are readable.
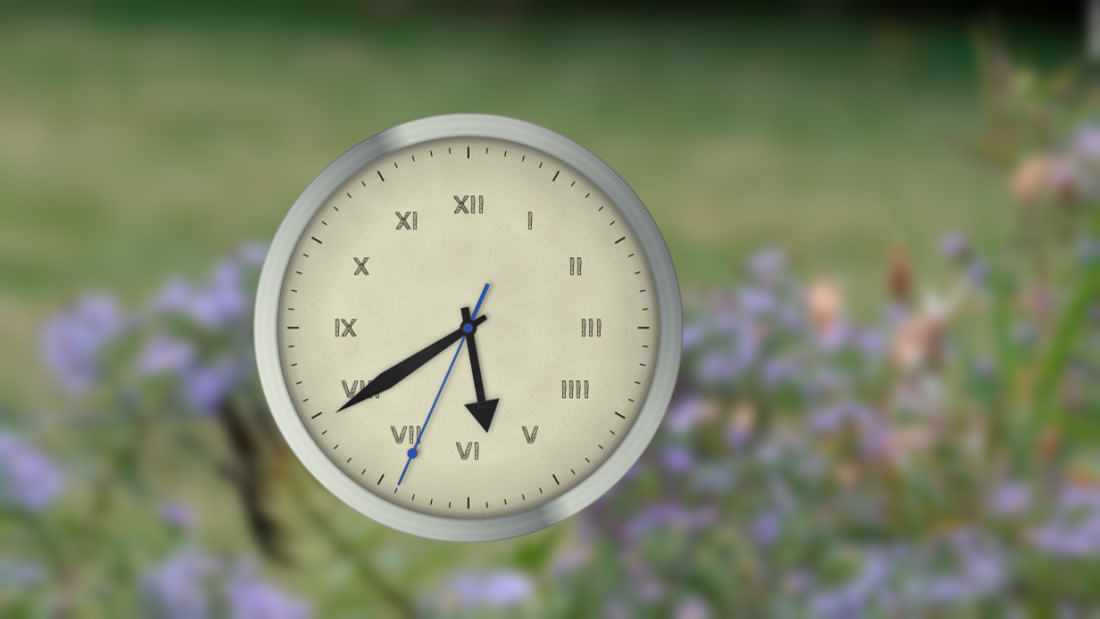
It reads **5:39:34**
